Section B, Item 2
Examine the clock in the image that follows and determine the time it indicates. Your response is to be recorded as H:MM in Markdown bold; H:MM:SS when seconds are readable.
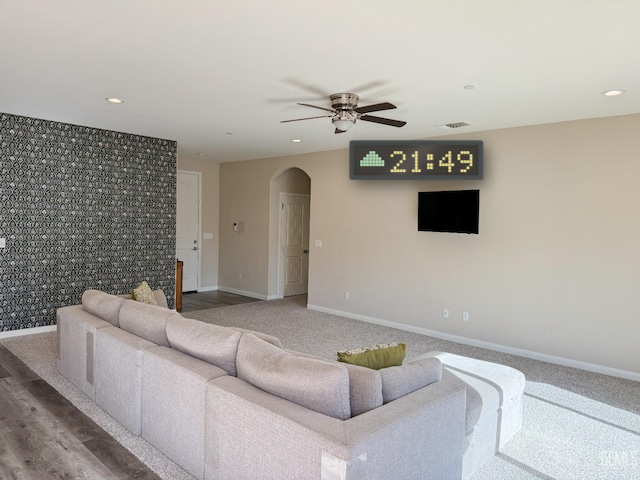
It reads **21:49**
